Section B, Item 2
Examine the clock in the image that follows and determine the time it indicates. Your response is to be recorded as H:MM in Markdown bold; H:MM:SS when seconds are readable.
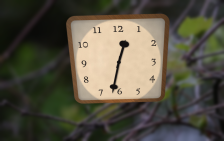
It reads **12:32**
